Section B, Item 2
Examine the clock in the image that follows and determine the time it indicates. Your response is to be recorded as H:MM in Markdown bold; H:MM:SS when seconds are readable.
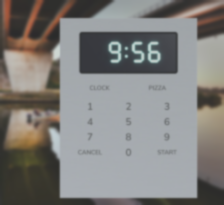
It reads **9:56**
